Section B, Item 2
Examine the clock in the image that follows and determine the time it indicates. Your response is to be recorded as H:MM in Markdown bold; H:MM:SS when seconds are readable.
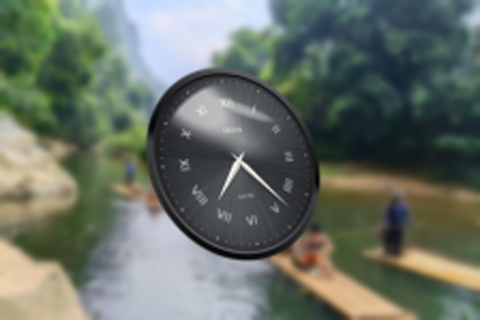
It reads **7:23**
